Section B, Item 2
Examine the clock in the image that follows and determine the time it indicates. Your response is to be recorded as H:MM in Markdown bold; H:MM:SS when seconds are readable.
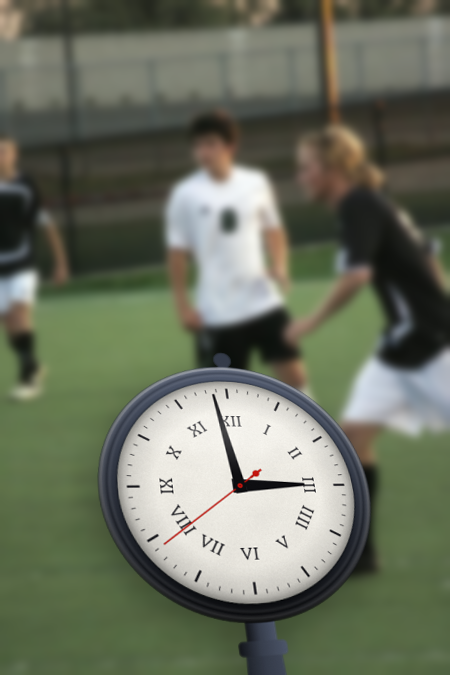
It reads **2:58:39**
